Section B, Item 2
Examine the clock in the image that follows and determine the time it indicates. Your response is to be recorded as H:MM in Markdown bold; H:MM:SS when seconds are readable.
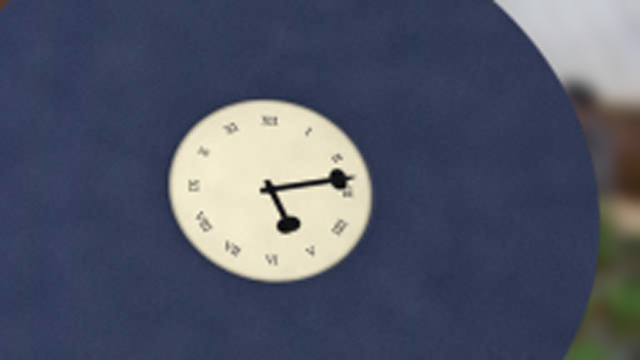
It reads **5:13**
